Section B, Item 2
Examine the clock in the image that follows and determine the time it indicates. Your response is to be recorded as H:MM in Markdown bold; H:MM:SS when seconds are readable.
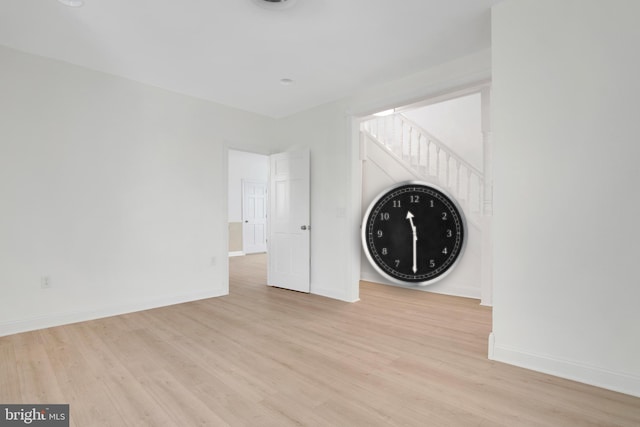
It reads **11:30**
